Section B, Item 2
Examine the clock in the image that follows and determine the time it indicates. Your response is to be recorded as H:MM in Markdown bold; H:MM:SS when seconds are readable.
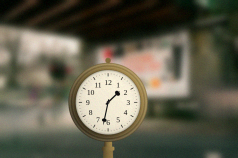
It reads **1:32**
